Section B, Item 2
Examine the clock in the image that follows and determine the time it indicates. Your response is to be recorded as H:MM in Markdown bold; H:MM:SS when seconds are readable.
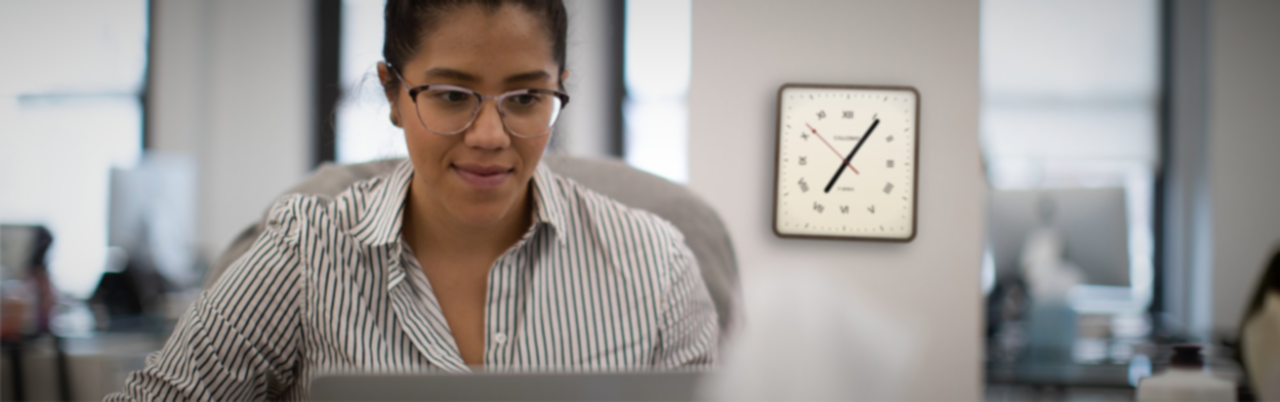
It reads **7:05:52**
